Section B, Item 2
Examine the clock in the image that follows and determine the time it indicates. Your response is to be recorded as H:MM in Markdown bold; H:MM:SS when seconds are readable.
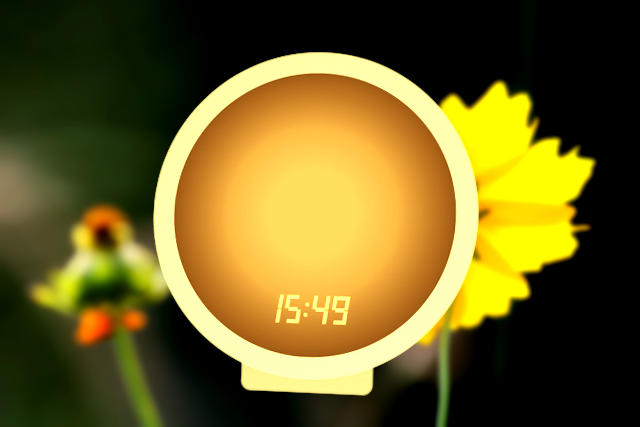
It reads **15:49**
